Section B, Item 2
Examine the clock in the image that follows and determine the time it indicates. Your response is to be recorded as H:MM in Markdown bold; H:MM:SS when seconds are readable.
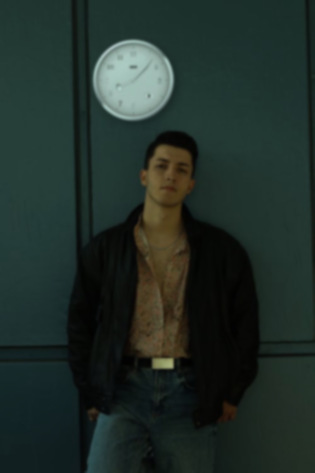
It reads **8:07**
